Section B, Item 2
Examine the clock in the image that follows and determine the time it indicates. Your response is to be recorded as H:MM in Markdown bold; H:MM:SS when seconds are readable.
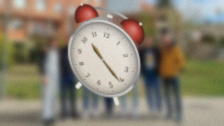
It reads **10:21**
